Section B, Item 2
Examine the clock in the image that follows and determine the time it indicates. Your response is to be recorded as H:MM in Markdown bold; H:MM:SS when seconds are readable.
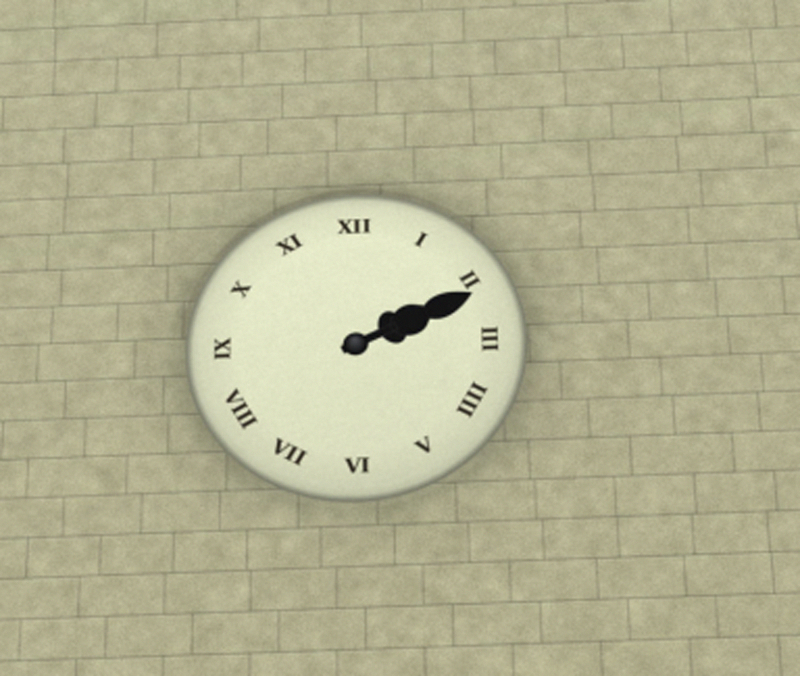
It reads **2:11**
